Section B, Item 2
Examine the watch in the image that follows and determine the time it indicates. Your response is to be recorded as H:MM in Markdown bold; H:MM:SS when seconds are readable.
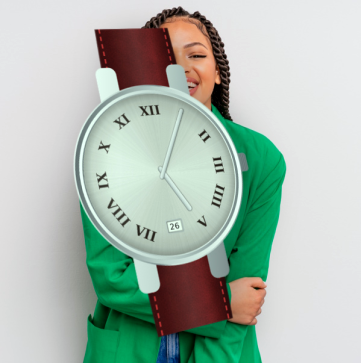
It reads **5:05**
